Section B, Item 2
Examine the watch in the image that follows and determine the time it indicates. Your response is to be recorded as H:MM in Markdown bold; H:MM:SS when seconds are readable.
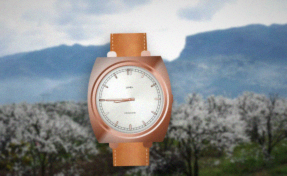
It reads **8:45**
